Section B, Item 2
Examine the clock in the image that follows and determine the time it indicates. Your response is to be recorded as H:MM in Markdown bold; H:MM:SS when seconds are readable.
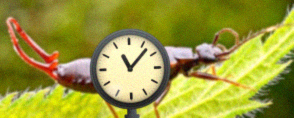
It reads **11:07**
